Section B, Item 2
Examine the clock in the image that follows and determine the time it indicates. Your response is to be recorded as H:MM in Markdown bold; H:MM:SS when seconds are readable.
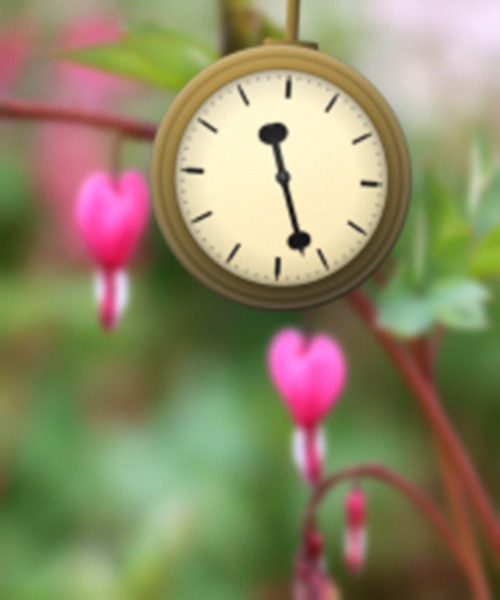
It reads **11:27**
